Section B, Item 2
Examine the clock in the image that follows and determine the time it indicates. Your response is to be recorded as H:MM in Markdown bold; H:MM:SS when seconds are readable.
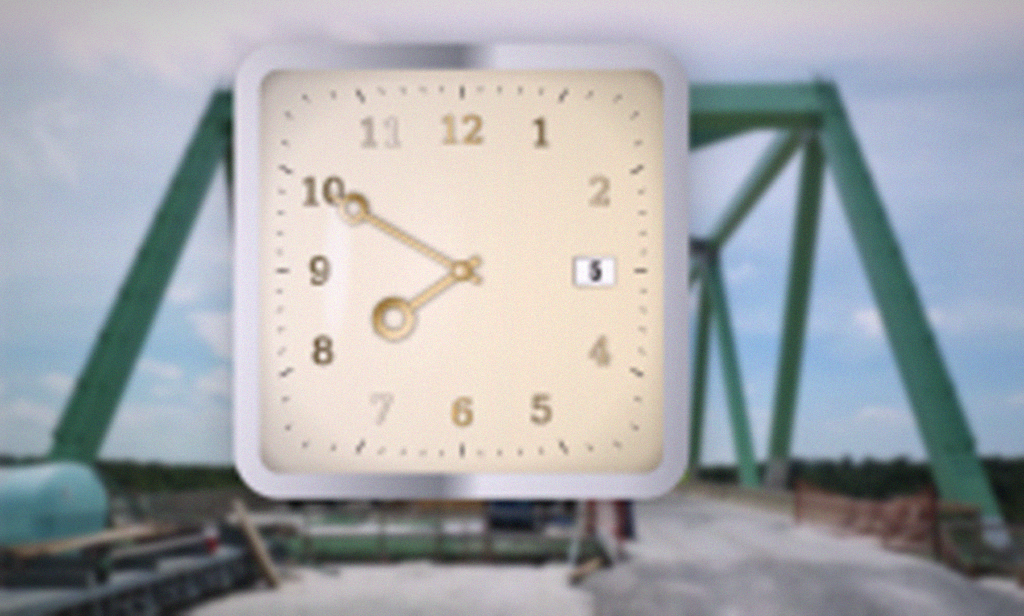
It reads **7:50**
